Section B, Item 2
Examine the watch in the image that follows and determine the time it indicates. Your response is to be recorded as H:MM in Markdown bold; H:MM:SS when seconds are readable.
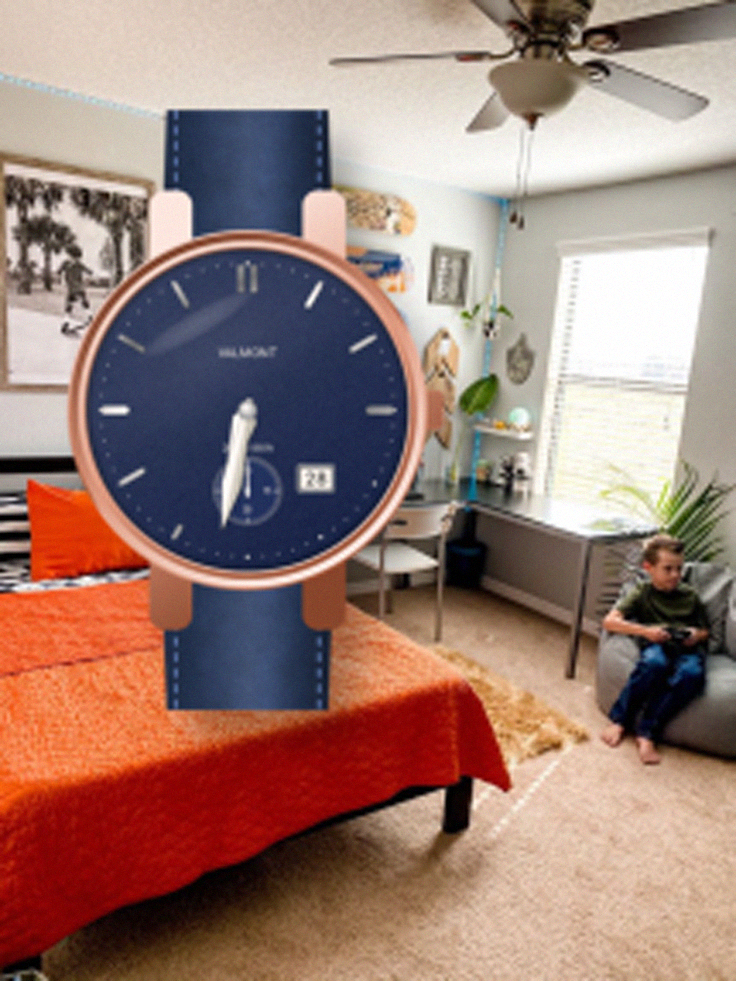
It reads **6:32**
